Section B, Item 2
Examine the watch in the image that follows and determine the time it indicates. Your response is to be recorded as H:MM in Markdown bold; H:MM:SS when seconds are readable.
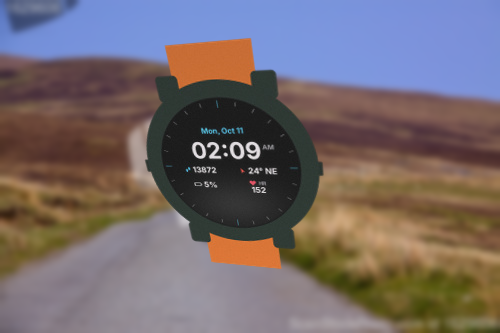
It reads **2:09**
